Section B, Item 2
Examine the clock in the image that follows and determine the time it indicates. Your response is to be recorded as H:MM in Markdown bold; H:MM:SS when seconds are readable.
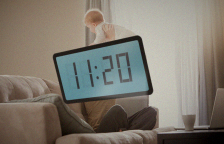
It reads **11:20**
